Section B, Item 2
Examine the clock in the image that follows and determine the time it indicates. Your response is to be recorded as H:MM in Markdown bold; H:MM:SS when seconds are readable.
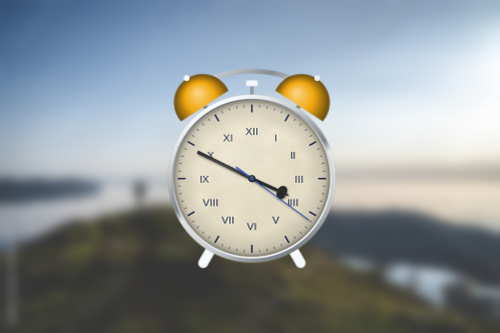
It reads **3:49:21**
